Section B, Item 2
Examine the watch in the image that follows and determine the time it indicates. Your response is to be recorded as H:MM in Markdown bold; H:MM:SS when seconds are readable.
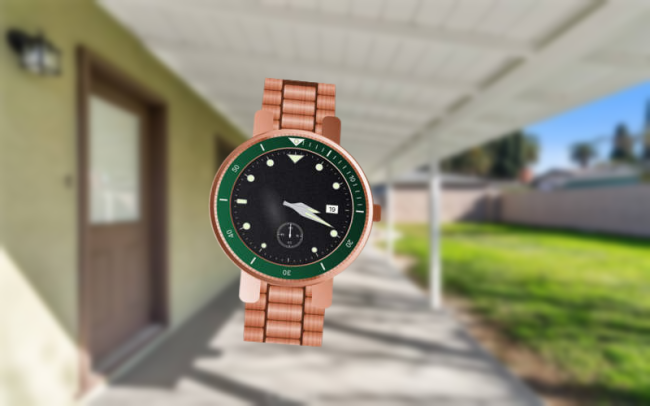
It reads **3:19**
